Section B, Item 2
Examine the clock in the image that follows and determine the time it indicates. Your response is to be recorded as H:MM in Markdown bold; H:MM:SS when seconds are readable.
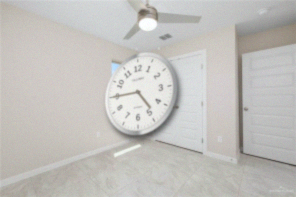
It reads **4:45**
